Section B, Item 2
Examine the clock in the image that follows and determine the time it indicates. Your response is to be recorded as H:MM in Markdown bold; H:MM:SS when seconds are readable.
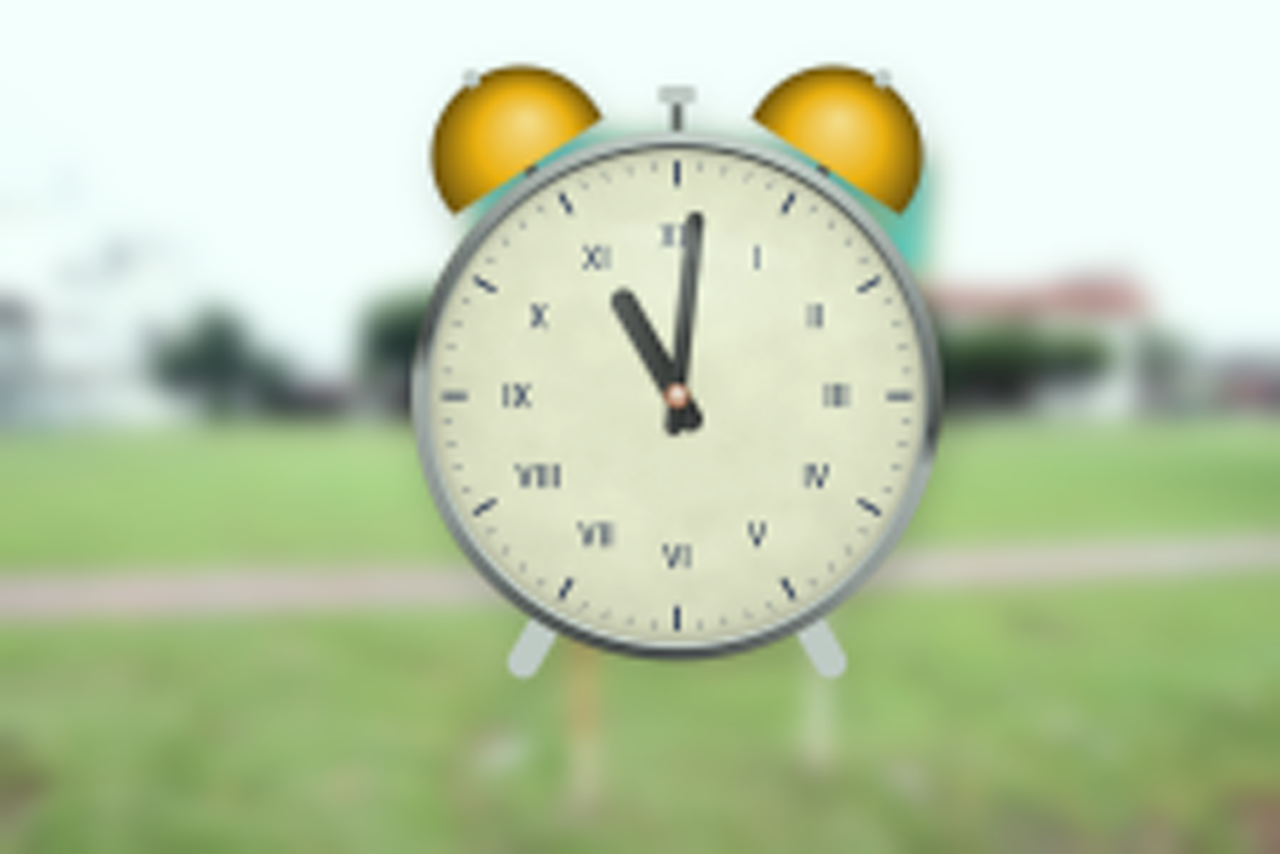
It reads **11:01**
